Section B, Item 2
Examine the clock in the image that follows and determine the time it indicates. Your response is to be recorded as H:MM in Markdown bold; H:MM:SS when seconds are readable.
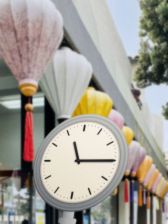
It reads **11:15**
